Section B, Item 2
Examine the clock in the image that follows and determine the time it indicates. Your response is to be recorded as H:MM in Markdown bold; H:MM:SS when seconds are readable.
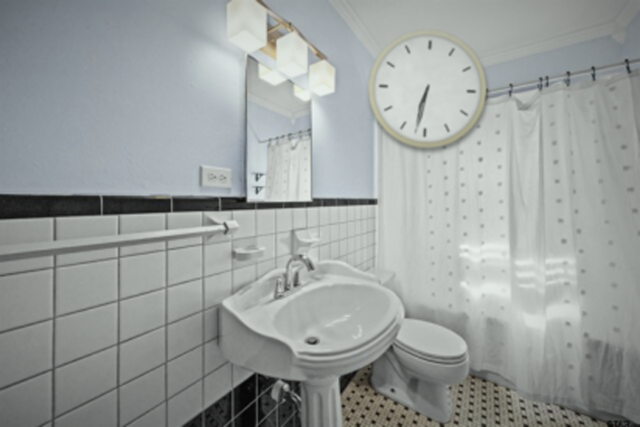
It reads **6:32**
